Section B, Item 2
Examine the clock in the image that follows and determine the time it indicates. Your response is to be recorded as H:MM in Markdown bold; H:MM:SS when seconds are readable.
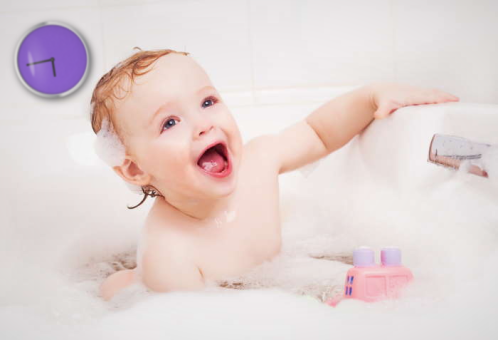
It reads **5:43**
